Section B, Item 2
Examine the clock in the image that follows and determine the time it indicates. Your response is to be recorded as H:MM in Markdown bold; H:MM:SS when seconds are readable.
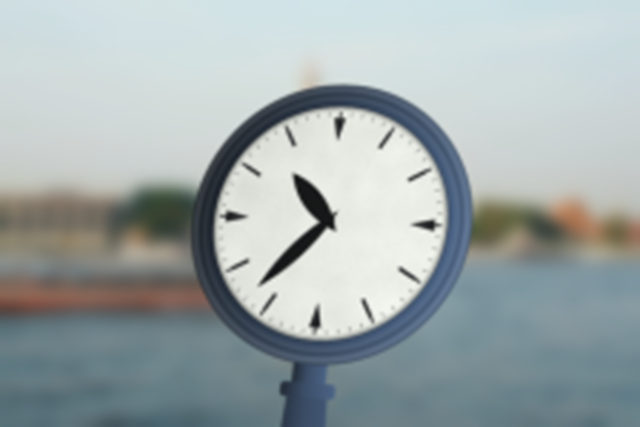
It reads **10:37**
